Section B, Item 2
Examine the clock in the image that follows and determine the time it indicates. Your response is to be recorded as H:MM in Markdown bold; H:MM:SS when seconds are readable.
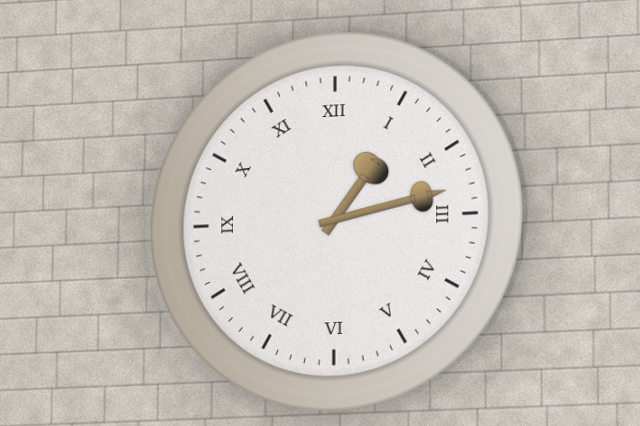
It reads **1:13**
